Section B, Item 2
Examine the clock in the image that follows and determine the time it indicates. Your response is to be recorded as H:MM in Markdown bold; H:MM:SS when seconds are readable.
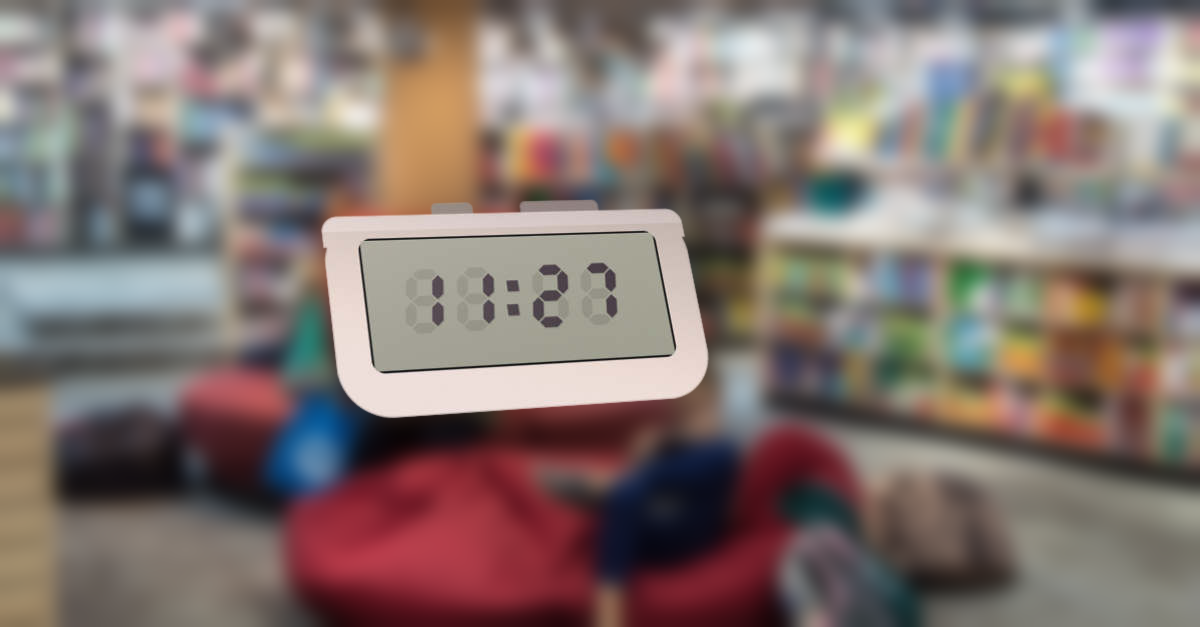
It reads **11:27**
